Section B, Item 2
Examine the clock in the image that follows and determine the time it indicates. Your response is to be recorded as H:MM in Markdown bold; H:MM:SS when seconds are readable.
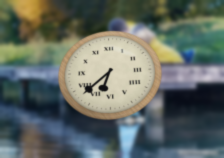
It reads **6:38**
